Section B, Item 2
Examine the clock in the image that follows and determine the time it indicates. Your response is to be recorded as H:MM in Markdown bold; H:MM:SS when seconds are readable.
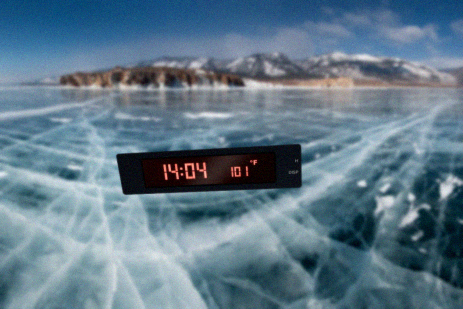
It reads **14:04**
